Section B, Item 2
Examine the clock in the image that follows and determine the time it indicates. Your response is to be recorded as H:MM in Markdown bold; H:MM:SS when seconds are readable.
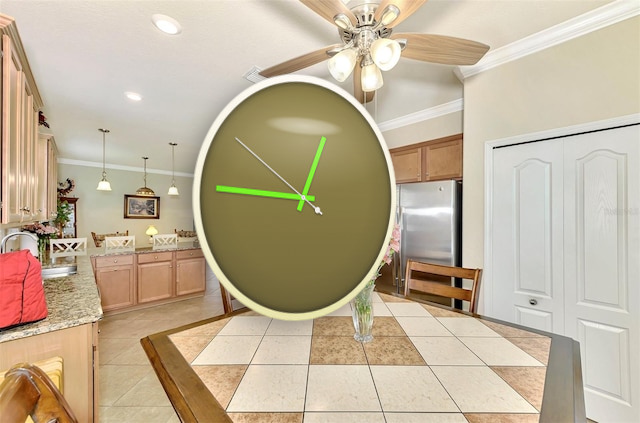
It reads **12:45:51**
